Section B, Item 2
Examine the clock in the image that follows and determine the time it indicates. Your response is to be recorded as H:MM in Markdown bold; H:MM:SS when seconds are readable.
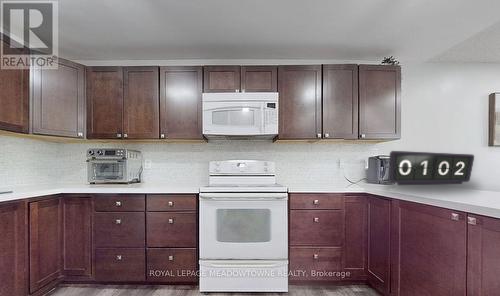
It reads **1:02**
